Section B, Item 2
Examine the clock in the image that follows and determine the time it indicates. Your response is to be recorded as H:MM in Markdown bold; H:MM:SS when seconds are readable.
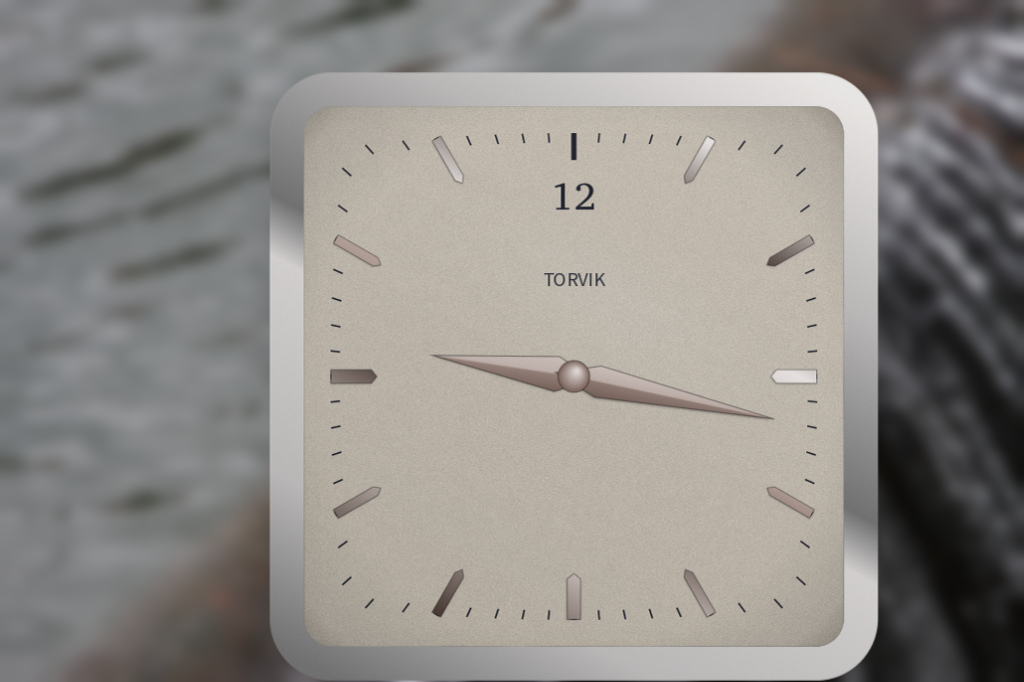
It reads **9:17**
